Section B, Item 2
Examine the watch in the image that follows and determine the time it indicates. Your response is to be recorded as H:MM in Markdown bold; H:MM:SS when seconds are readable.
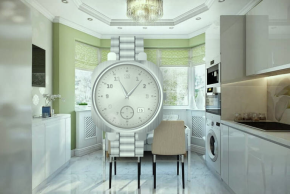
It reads **11:07**
